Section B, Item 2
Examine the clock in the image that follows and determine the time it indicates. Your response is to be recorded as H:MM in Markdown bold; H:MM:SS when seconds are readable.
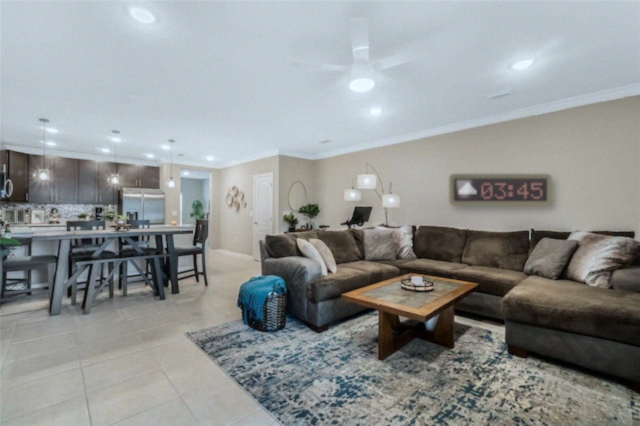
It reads **3:45**
